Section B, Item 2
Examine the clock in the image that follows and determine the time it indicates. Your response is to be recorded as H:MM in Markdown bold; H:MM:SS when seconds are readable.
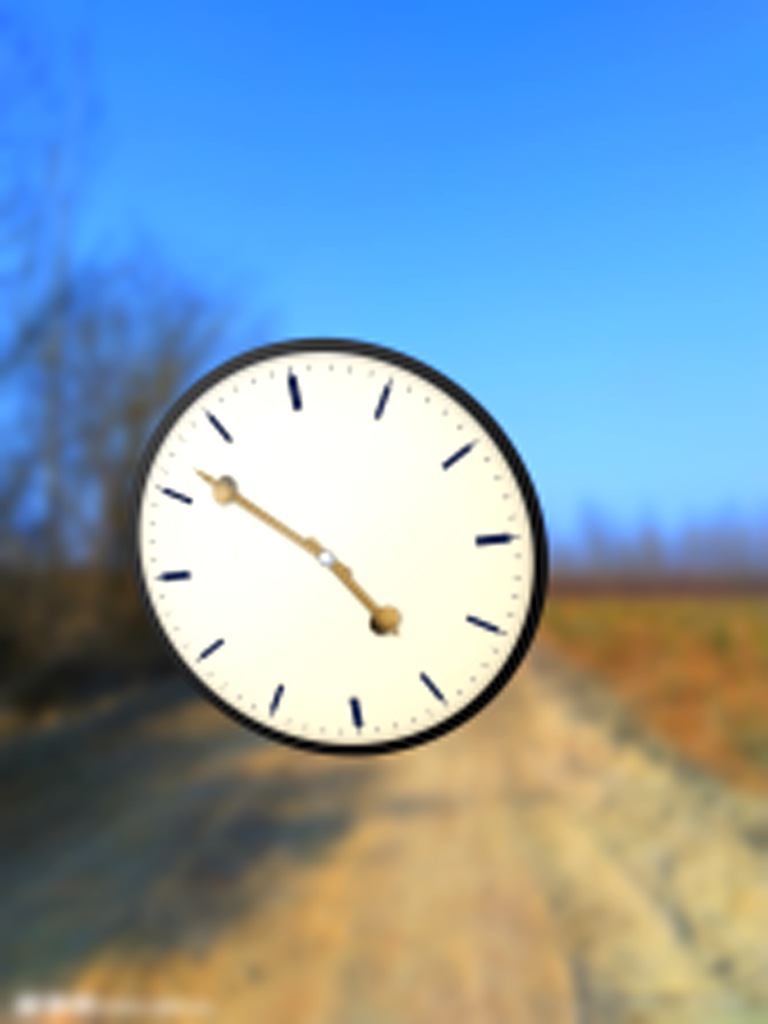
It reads **4:52**
